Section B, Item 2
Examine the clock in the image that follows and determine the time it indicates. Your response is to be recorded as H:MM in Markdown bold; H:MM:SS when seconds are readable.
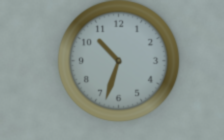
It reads **10:33**
